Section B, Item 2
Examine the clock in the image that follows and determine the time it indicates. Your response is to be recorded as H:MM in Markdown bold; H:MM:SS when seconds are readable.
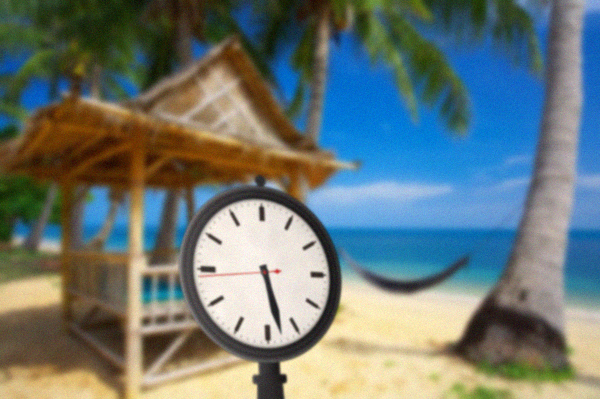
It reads **5:27:44**
